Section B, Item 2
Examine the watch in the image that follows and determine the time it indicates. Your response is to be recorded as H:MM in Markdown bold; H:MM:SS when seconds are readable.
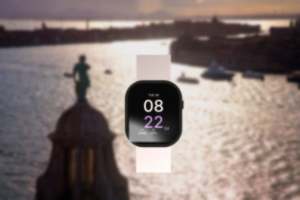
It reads **8:22**
